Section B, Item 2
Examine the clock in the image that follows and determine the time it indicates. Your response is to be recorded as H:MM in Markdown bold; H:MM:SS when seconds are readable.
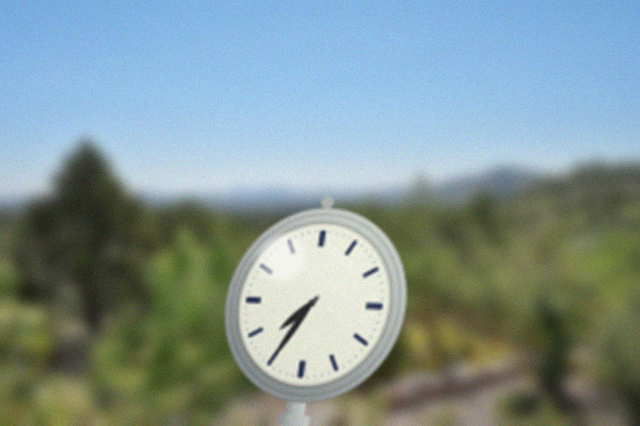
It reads **7:35**
